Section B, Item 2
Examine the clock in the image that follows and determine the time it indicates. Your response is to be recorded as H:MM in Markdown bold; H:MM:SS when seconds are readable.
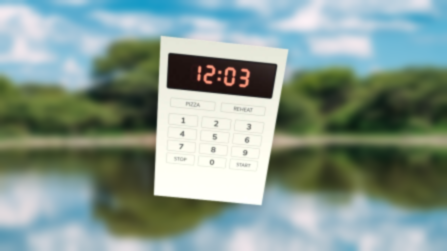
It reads **12:03**
